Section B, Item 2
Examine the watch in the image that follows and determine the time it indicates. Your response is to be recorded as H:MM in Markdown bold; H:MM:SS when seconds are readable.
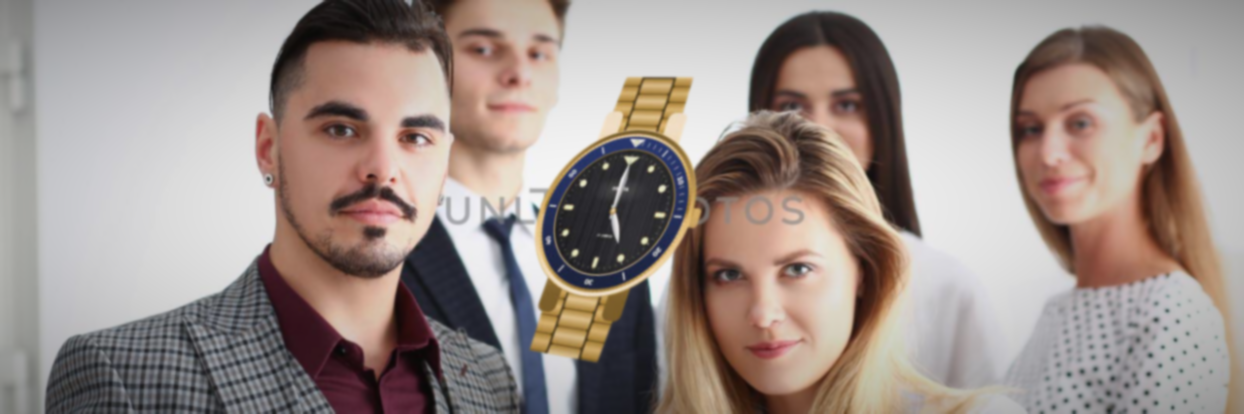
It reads **5:00**
